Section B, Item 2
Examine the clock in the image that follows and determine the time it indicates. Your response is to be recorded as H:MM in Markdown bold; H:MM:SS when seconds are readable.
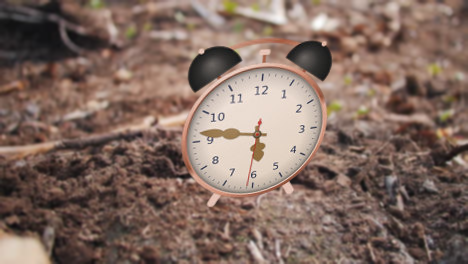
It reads **5:46:31**
